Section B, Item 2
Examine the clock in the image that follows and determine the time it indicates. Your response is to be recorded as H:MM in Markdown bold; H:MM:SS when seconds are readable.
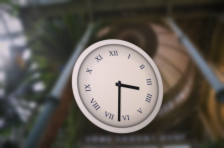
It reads **3:32**
